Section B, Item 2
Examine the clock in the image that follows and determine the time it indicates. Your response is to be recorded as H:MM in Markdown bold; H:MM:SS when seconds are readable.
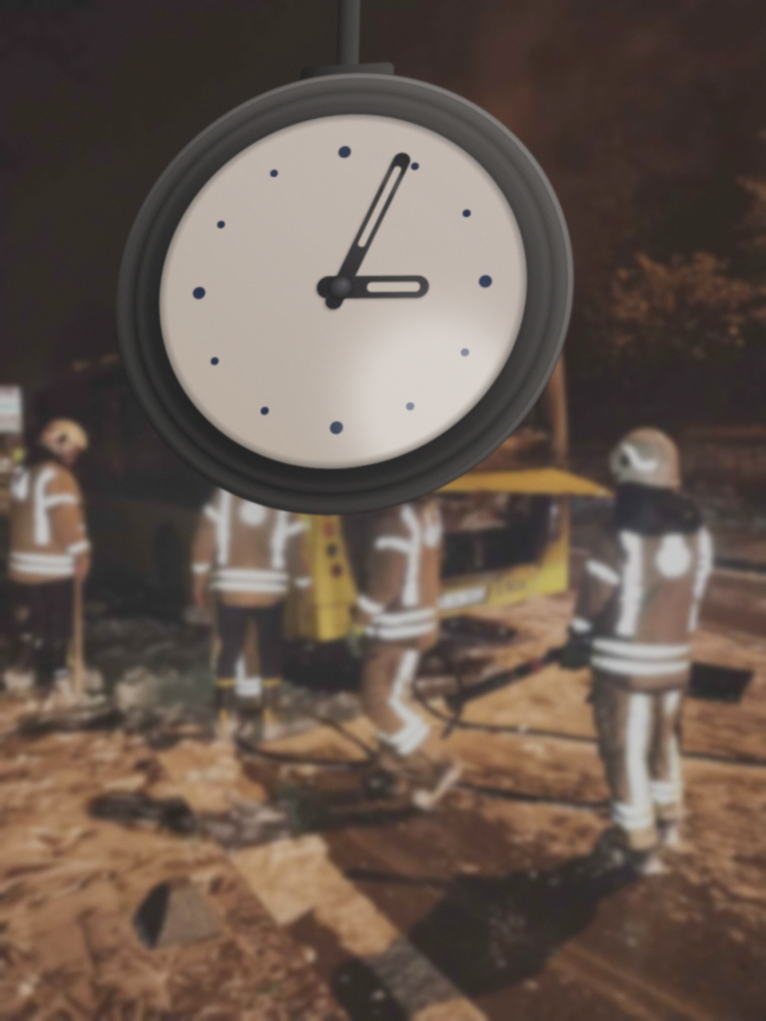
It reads **3:04**
